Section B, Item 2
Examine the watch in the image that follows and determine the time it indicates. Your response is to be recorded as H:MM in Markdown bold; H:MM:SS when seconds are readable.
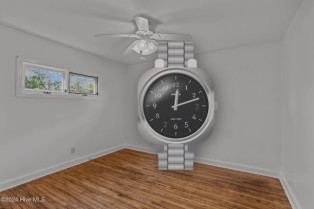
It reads **12:12**
